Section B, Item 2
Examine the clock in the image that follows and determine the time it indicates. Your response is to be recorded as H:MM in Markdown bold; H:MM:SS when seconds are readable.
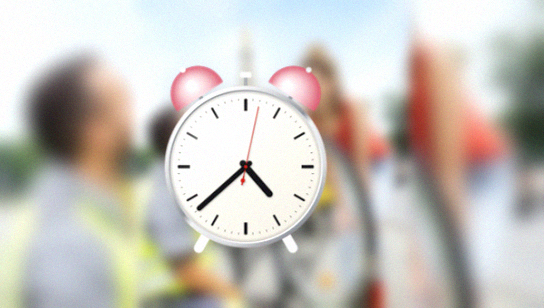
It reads **4:38:02**
